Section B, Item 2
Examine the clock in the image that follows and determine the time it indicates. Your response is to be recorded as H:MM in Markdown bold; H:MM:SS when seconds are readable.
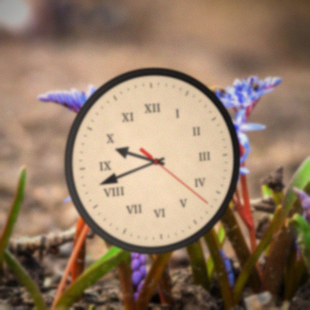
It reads **9:42:22**
